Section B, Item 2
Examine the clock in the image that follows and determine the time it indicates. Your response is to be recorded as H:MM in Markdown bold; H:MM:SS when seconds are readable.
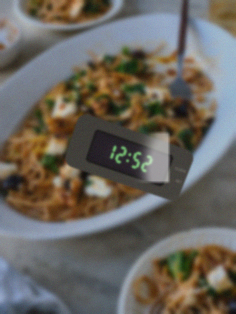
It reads **12:52**
